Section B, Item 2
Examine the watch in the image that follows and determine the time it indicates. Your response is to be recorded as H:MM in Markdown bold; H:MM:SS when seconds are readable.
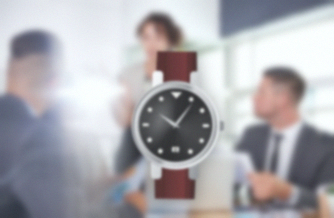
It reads **10:06**
